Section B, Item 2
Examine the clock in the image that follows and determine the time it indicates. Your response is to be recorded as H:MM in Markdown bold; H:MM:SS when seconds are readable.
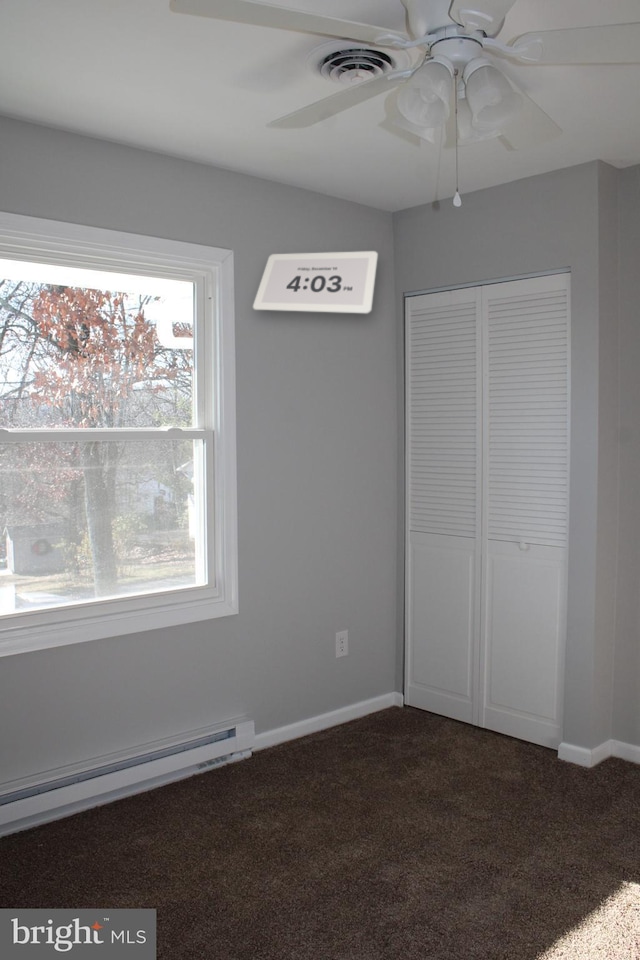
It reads **4:03**
